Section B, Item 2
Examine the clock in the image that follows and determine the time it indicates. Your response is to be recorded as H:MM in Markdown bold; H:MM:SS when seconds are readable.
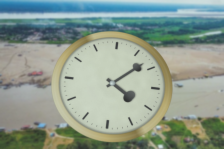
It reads **4:08**
